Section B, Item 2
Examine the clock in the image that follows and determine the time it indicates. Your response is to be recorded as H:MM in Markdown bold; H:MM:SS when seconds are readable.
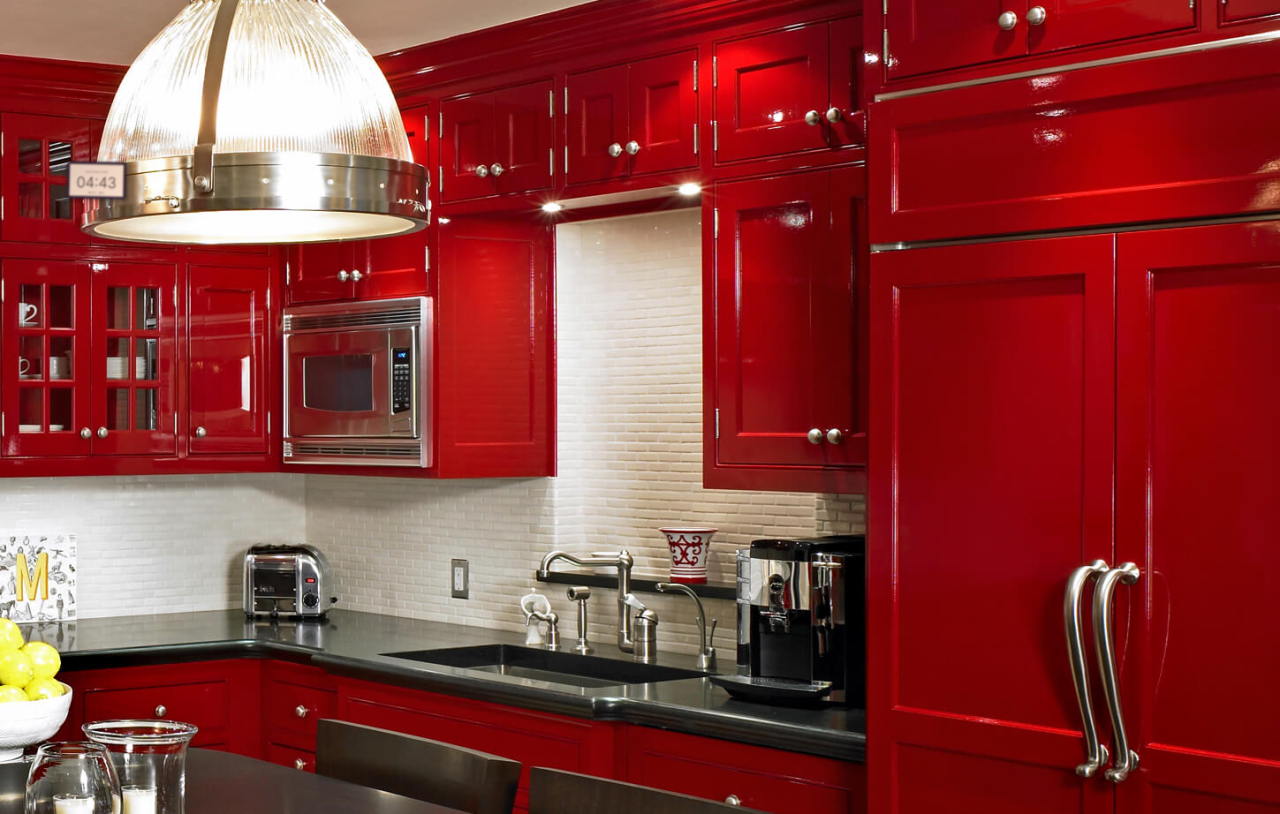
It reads **4:43**
